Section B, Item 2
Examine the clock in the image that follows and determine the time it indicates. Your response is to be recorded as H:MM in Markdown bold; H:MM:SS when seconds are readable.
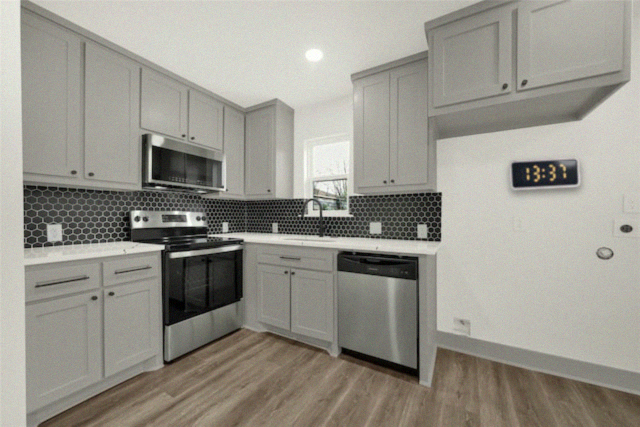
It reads **13:37**
